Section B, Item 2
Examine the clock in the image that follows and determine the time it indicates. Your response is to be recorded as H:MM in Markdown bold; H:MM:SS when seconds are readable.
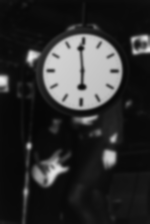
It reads **5:59**
